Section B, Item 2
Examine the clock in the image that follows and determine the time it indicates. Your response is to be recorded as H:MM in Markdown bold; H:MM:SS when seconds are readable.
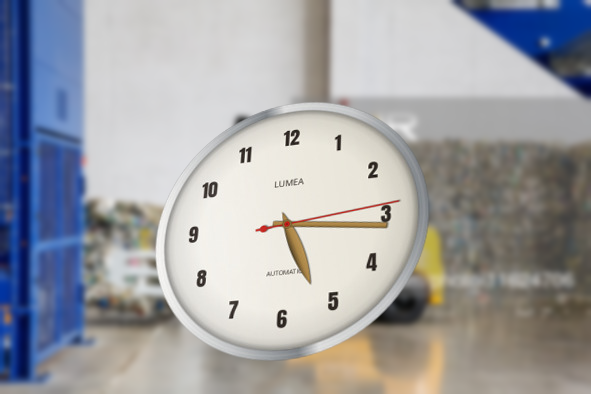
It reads **5:16:14**
